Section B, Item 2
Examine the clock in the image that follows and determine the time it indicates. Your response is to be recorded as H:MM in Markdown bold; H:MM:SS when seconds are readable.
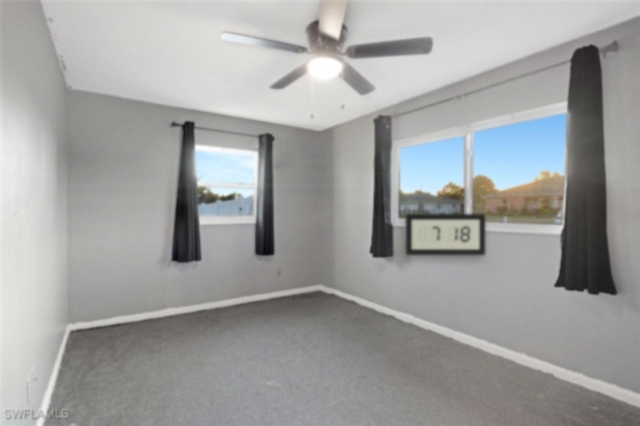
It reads **7:18**
